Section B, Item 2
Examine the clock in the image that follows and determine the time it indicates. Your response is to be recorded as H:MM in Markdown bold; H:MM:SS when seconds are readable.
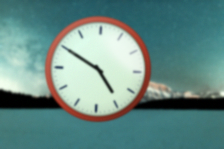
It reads **4:50**
